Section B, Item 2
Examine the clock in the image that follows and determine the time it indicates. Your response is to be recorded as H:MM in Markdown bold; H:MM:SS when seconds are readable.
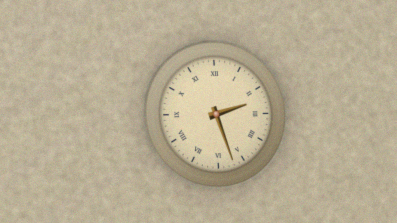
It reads **2:27**
